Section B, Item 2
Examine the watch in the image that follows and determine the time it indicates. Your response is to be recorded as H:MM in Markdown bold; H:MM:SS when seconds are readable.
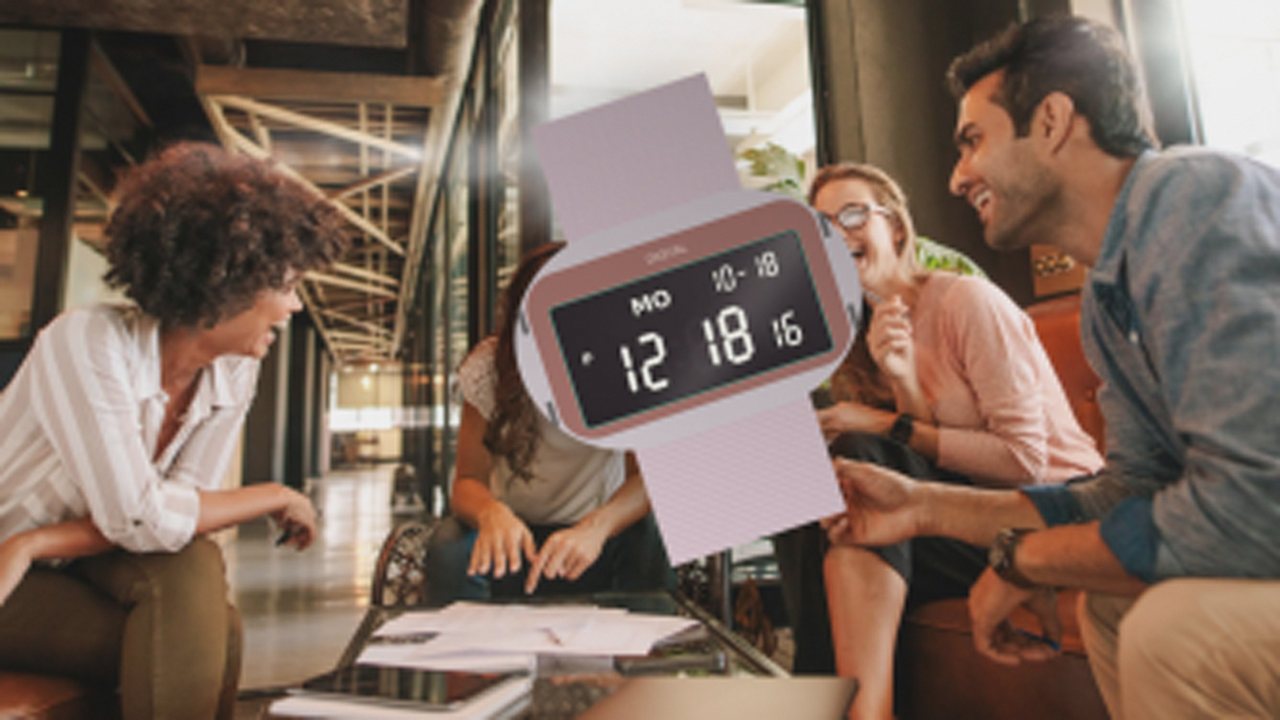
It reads **12:18:16**
